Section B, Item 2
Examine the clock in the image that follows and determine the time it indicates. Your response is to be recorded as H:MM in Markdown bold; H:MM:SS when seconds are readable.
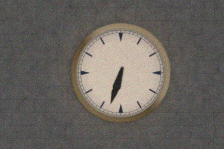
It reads **6:33**
